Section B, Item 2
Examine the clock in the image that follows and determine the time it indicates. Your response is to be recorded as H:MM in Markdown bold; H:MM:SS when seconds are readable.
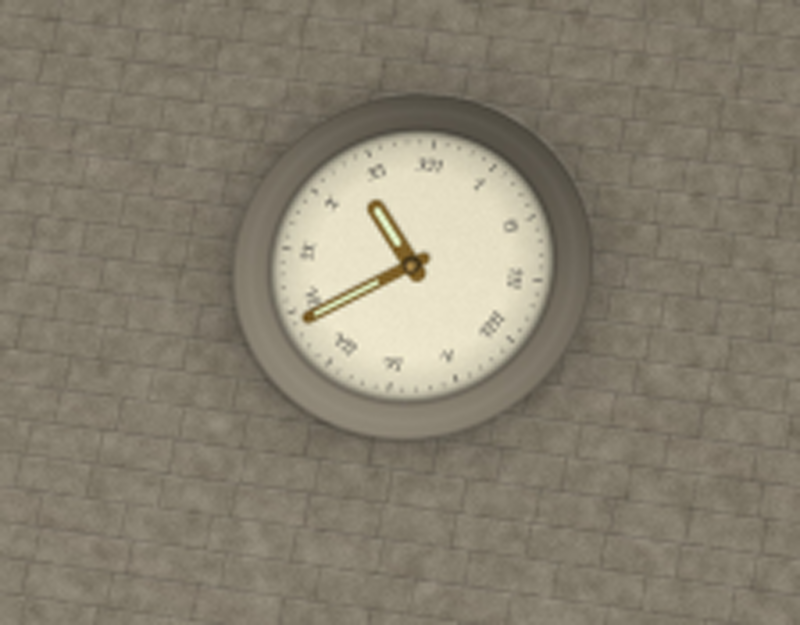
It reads **10:39**
